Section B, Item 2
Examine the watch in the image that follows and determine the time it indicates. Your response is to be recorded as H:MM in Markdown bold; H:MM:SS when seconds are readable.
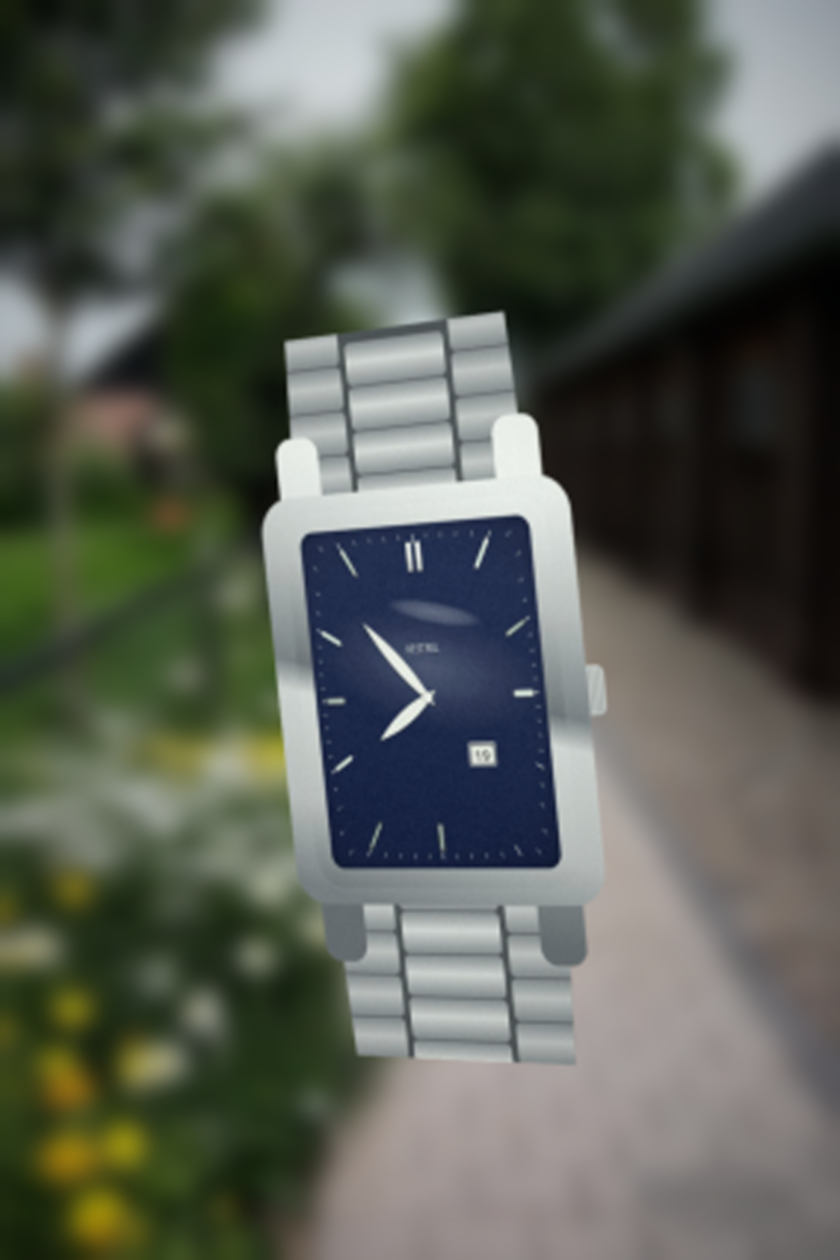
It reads **7:53**
